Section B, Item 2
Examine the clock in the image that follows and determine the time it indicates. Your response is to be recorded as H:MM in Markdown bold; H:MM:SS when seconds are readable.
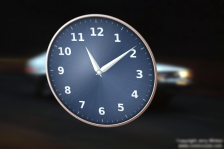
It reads **11:09**
